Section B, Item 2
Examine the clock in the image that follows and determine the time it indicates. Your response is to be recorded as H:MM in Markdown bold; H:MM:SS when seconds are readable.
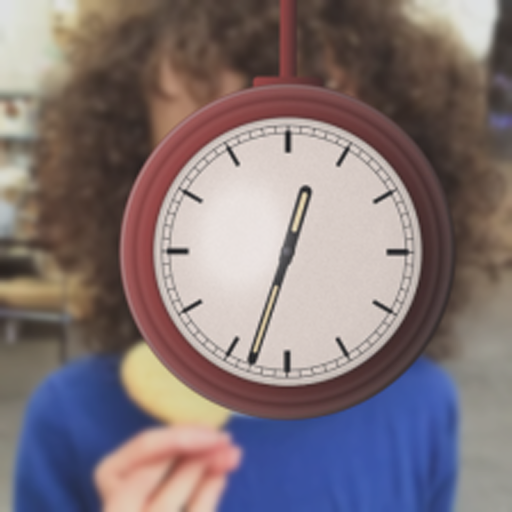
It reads **12:33**
